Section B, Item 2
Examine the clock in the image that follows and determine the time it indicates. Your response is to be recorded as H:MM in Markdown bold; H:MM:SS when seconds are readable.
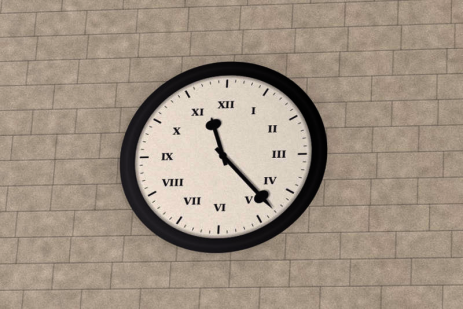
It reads **11:23**
